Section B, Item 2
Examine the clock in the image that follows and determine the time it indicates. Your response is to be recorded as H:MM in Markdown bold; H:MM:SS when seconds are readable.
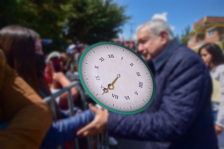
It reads **7:39**
